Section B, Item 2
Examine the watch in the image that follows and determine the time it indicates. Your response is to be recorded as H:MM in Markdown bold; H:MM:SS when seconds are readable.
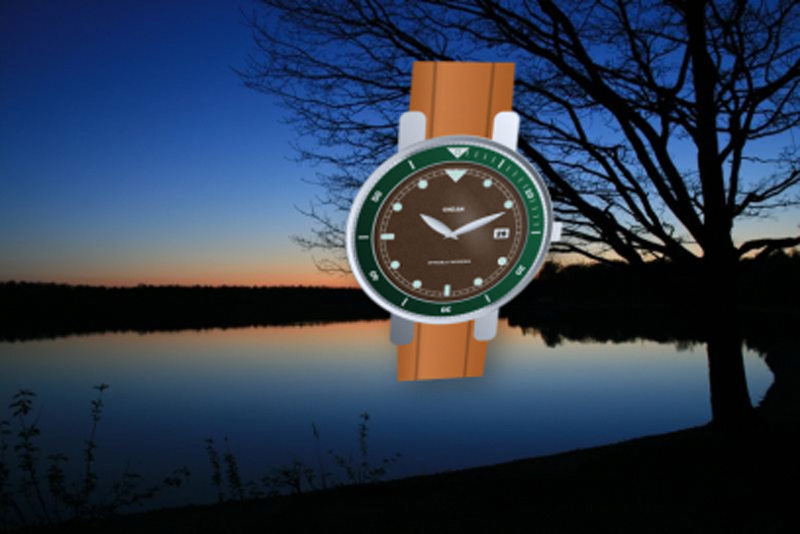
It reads **10:11**
